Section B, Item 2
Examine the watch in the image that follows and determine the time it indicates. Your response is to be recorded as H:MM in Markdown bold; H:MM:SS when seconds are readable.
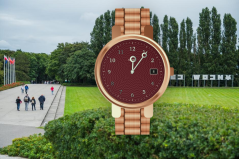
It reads **12:06**
